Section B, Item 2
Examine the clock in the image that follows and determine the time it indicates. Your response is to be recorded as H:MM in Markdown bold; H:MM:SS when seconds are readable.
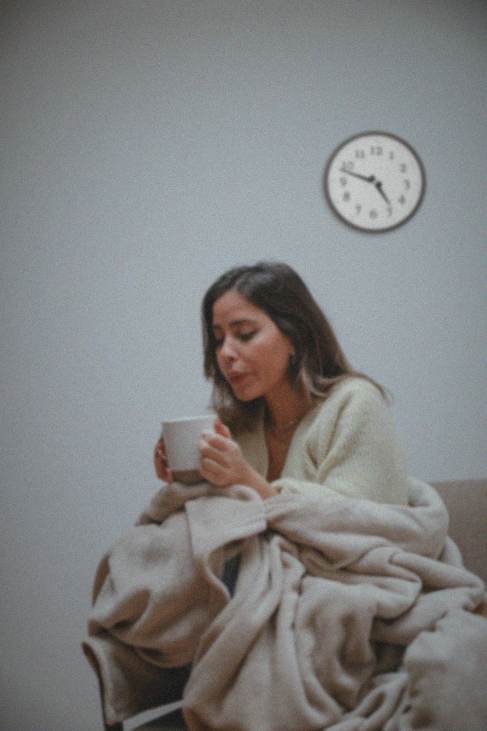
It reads **4:48**
